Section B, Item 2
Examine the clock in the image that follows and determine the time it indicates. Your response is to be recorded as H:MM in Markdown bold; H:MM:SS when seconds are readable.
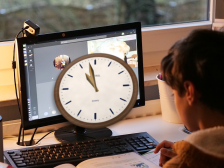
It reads **10:58**
